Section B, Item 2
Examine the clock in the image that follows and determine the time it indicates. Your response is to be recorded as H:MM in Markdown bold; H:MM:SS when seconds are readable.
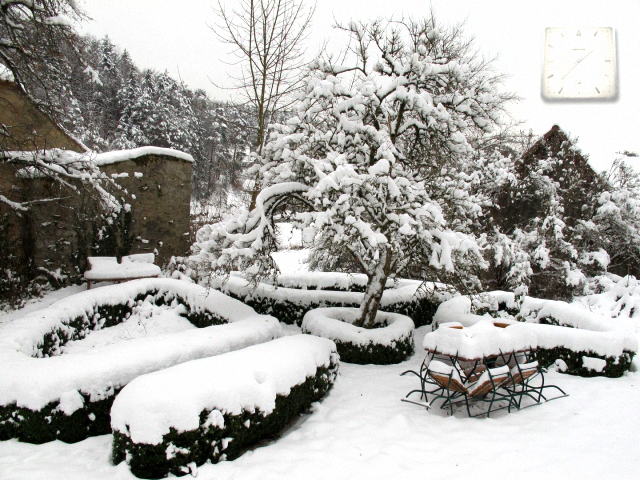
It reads **1:37**
